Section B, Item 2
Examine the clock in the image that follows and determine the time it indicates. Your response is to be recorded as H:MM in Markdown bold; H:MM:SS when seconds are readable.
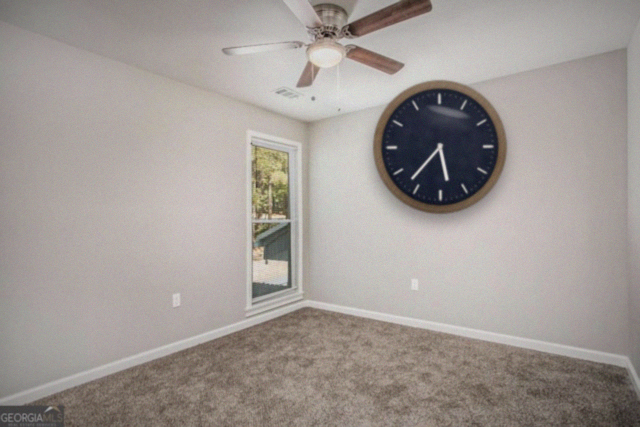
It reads **5:37**
